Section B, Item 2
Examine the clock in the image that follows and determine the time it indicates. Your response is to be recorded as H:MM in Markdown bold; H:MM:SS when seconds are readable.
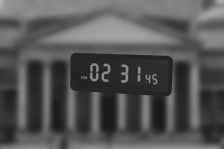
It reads **2:31:45**
